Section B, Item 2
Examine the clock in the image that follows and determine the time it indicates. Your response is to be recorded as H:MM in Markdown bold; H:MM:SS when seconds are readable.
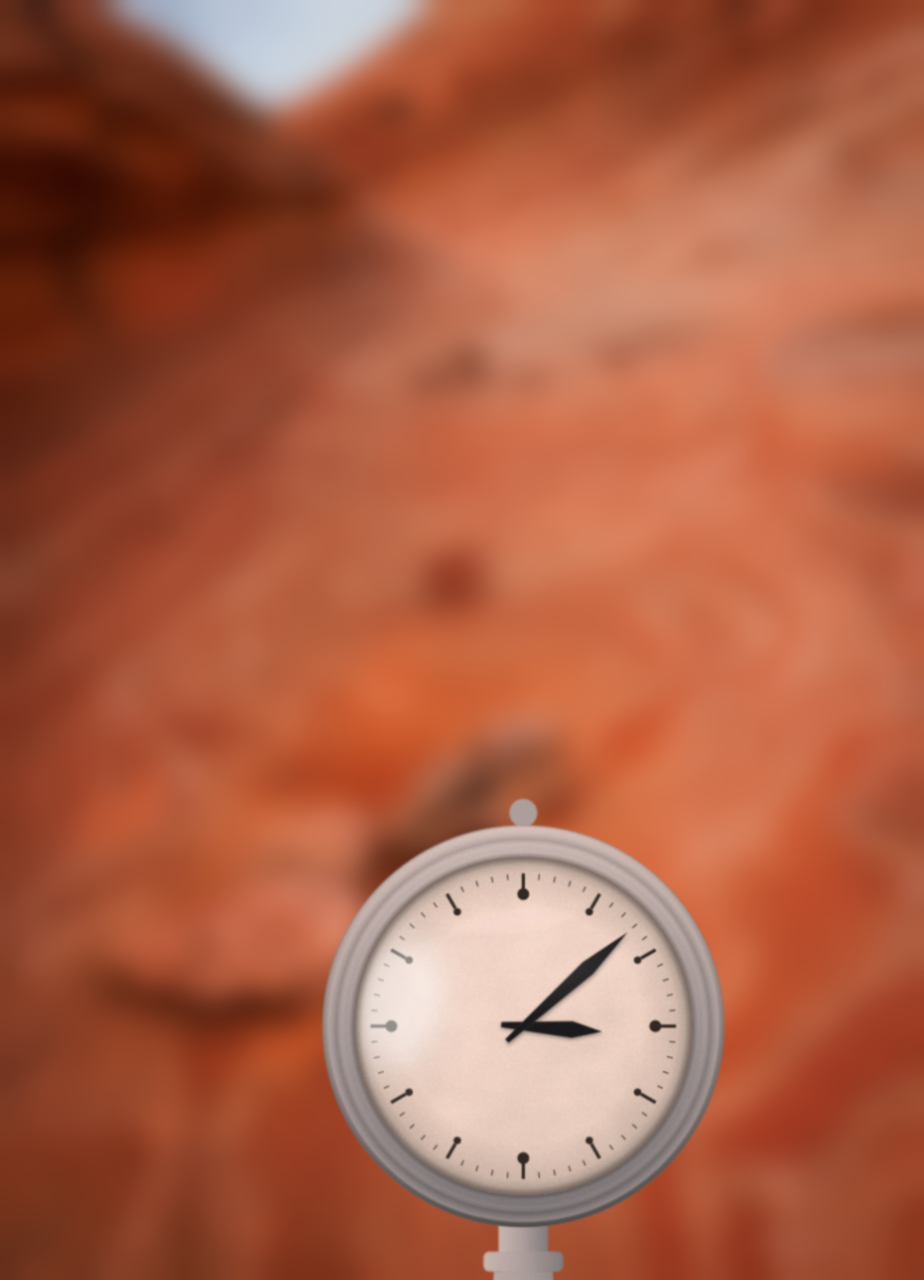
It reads **3:08**
